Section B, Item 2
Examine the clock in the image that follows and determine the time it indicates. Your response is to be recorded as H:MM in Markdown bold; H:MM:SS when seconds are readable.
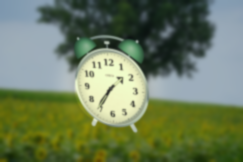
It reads **1:36**
